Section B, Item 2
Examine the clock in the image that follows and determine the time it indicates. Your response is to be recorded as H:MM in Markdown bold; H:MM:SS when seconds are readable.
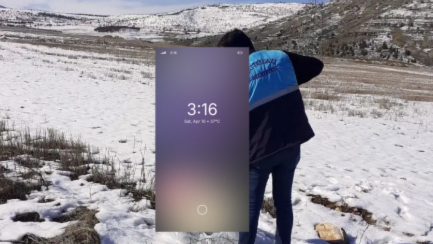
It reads **3:16**
